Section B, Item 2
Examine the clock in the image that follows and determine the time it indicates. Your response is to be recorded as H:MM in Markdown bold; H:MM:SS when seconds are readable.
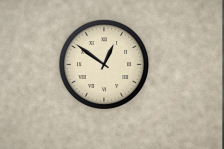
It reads **12:51**
